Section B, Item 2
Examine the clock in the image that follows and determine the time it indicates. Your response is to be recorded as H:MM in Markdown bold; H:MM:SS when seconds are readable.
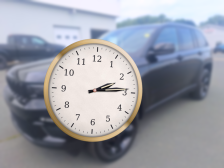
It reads **2:14**
